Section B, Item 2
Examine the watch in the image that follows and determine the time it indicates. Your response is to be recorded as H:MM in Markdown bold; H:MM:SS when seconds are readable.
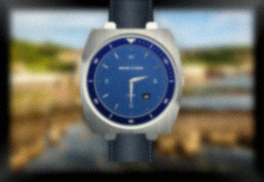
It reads **2:30**
